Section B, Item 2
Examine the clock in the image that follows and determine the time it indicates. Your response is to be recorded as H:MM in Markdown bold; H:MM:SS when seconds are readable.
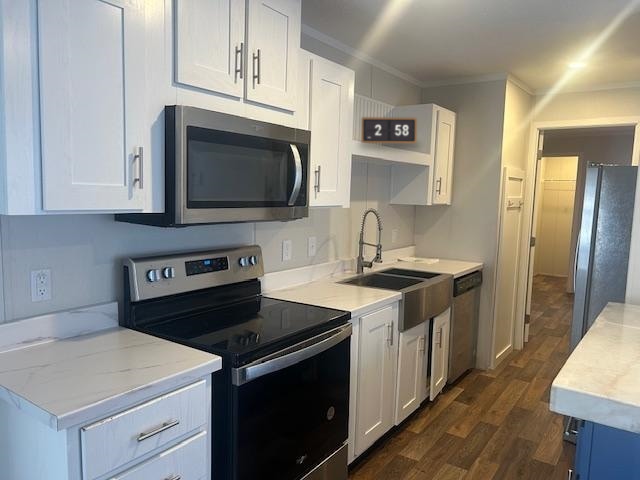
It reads **2:58**
